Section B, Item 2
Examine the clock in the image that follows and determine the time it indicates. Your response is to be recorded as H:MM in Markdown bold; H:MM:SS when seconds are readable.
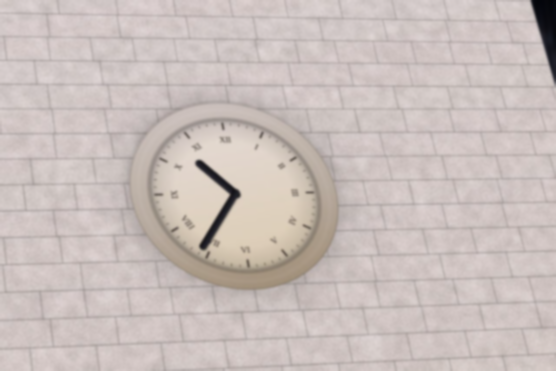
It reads **10:36**
